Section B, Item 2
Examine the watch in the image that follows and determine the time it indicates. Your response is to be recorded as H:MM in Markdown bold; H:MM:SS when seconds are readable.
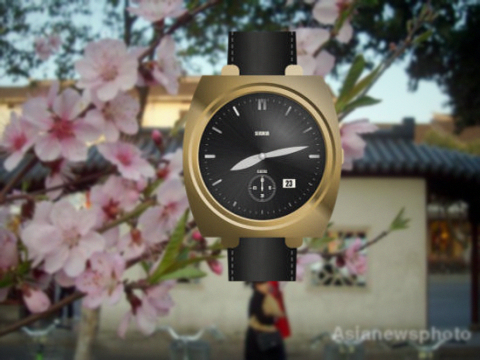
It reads **8:13**
